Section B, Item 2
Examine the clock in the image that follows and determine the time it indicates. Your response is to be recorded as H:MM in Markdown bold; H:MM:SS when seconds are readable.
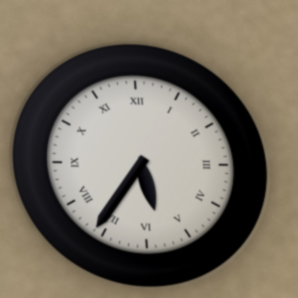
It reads **5:36**
